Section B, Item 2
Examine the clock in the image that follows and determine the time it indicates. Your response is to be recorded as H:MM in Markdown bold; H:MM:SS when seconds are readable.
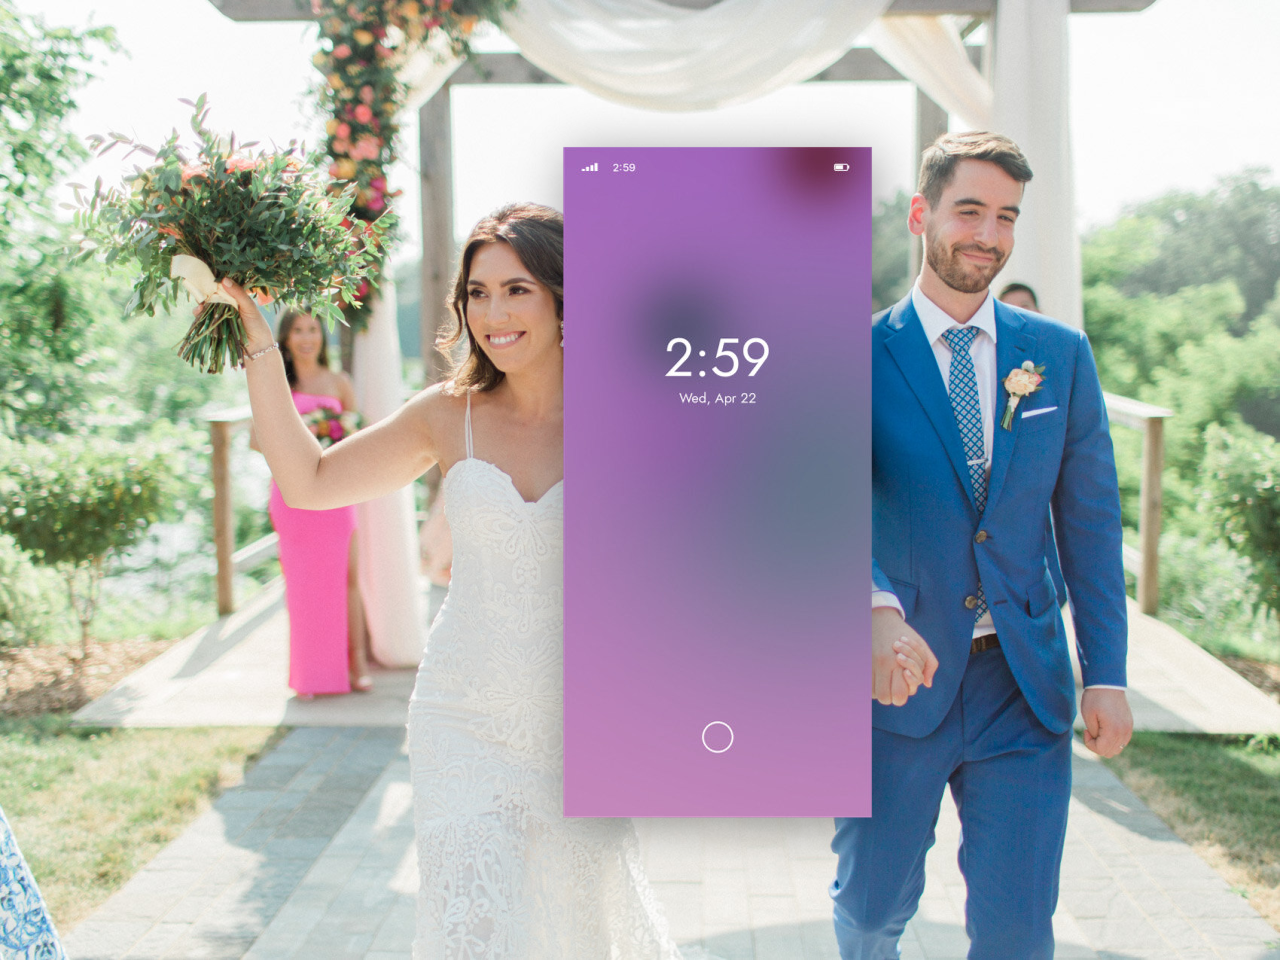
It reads **2:59**
